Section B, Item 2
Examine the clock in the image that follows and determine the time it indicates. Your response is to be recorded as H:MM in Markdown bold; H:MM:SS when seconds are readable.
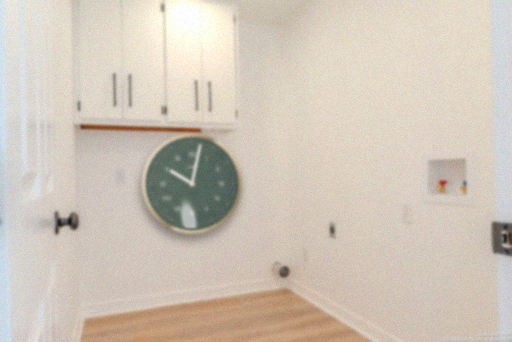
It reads **10:02**
